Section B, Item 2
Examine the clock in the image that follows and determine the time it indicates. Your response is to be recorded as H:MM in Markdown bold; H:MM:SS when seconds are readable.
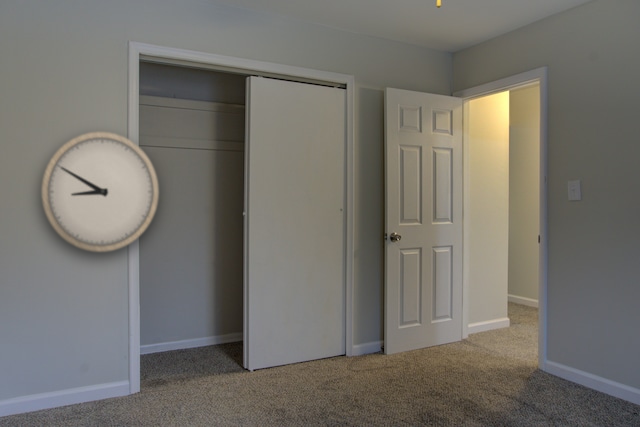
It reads **8:50**
